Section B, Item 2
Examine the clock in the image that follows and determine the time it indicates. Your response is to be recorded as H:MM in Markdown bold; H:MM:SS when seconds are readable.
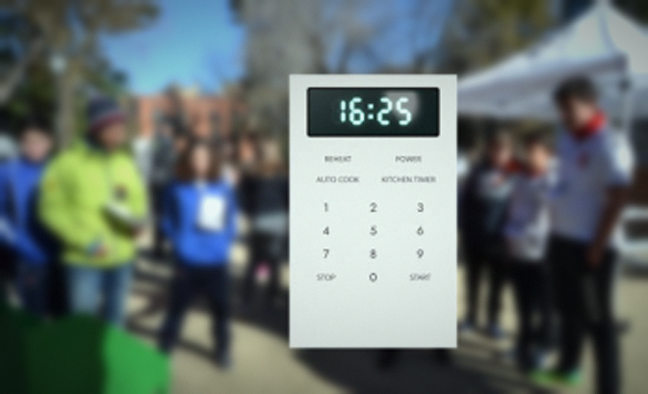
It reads **16:25**
